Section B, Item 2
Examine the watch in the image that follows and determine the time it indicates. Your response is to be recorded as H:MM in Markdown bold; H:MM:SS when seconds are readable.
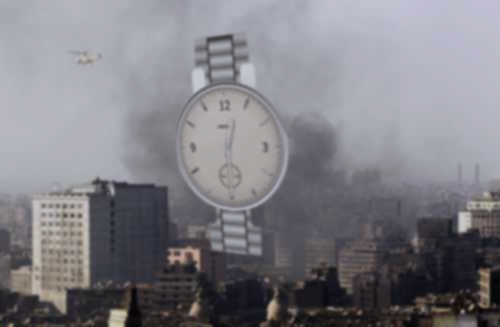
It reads **12:30**
